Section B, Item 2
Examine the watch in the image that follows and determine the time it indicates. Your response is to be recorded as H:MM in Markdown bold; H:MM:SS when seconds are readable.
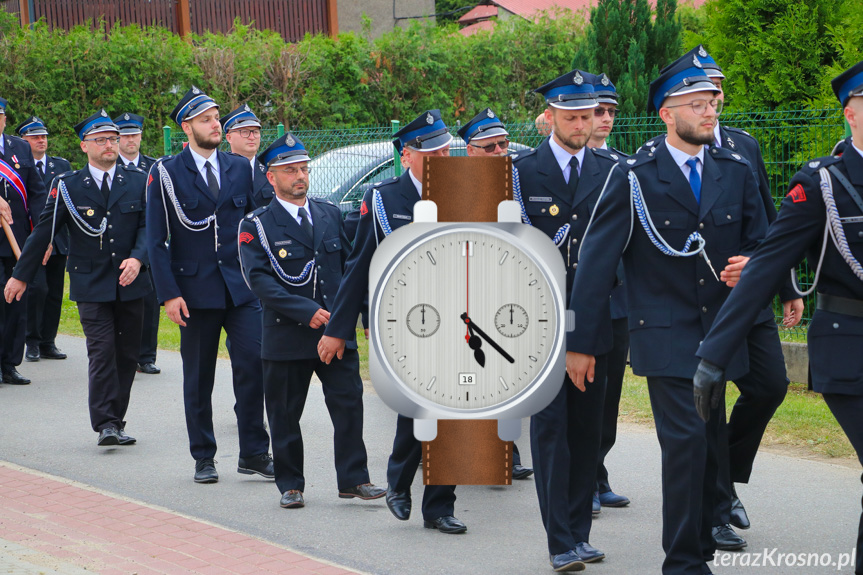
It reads **5:22**
